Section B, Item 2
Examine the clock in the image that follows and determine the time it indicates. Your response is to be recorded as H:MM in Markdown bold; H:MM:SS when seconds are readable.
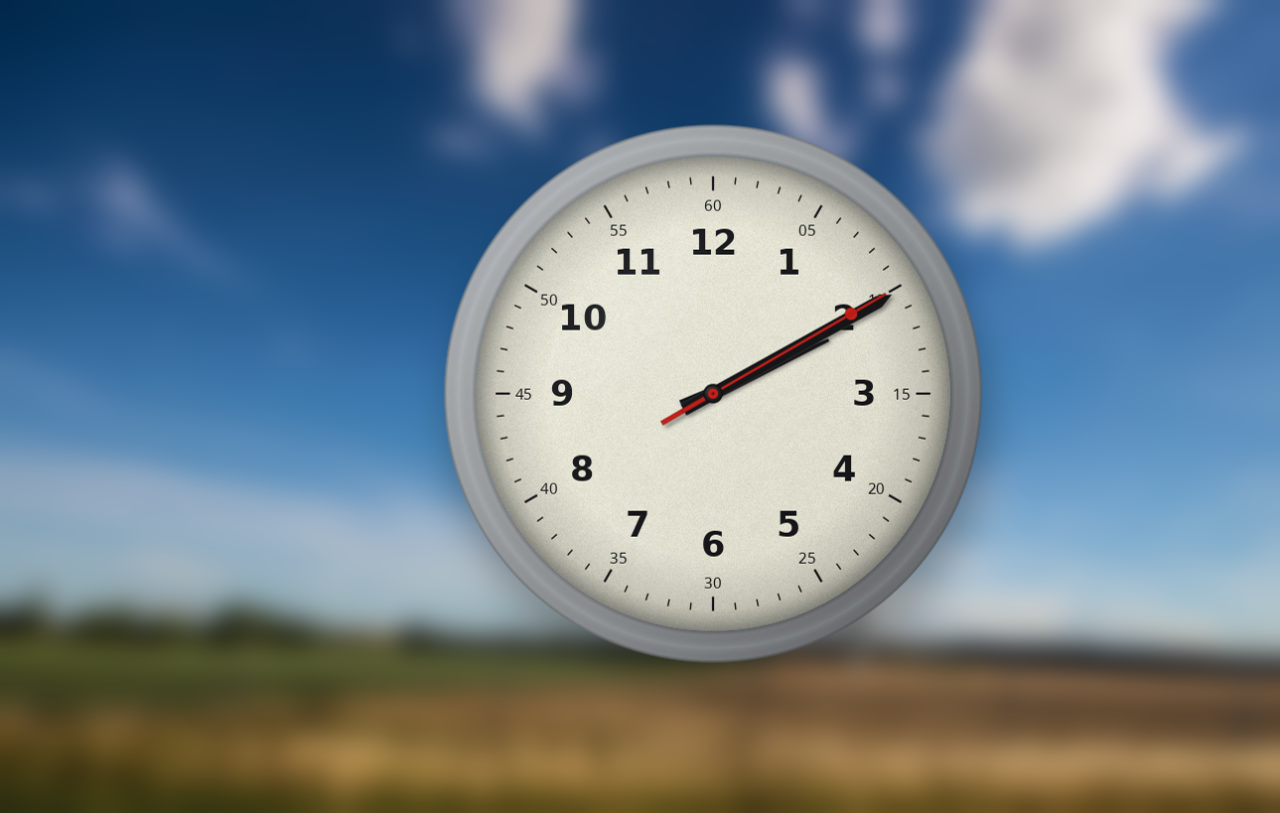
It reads **2:10:10**
